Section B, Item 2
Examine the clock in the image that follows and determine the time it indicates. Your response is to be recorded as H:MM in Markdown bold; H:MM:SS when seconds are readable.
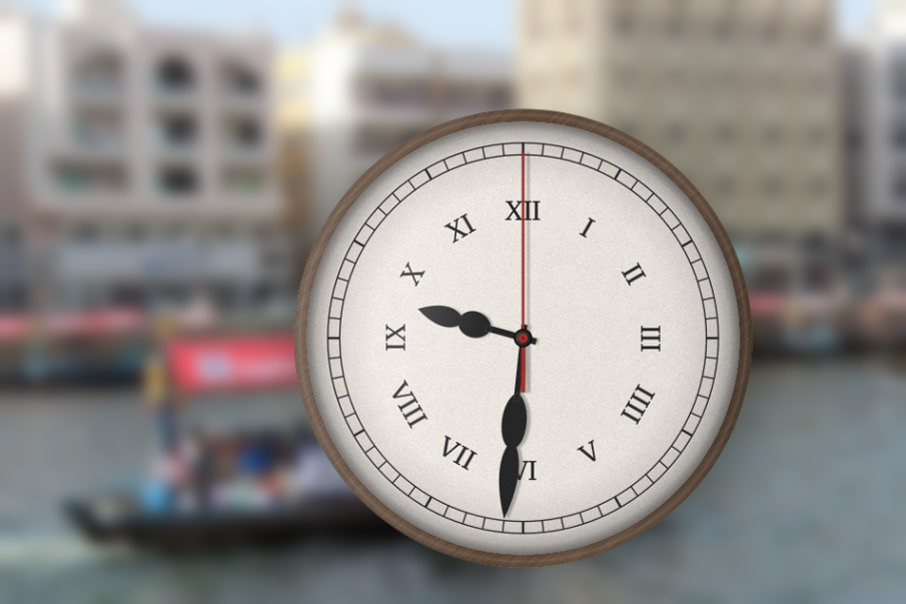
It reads **9:31:00**
